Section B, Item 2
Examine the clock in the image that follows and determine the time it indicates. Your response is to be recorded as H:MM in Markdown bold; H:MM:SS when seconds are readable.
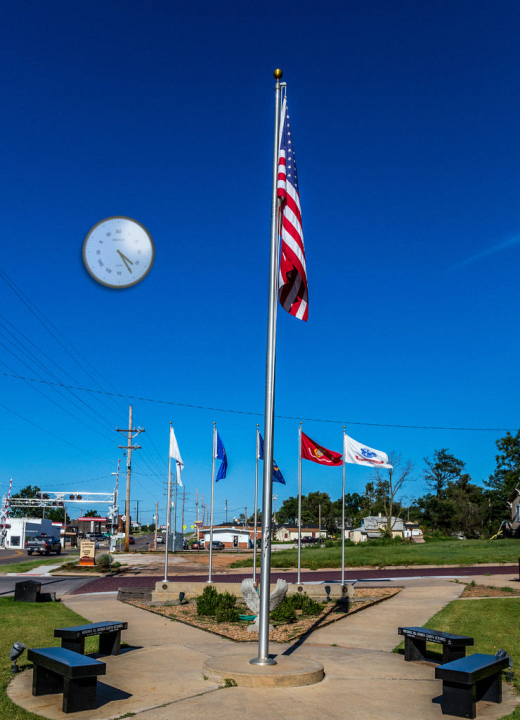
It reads **4:25**
